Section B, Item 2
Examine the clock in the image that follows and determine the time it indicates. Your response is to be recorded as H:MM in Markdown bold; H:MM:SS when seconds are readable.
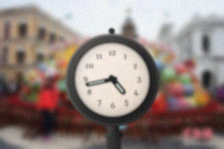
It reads **4:43**
